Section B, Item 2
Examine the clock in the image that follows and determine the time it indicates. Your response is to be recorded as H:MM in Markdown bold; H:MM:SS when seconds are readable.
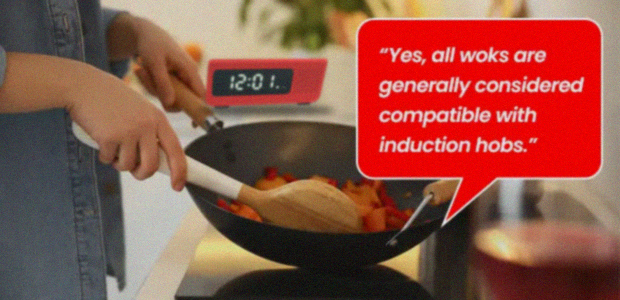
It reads **12:01**
